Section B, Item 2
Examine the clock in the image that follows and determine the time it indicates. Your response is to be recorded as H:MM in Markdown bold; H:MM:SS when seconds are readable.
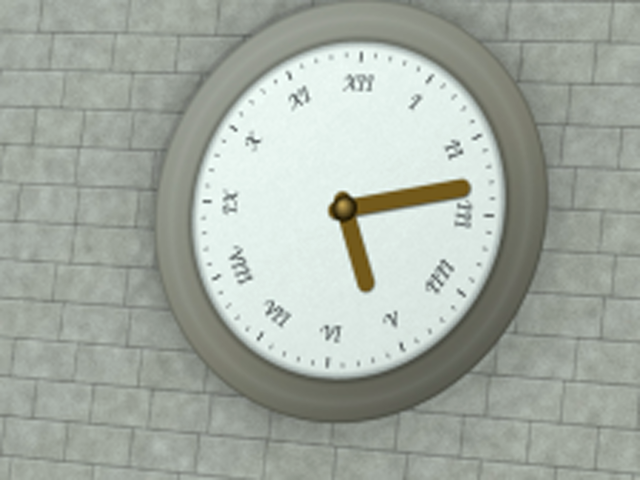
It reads **5:13**
